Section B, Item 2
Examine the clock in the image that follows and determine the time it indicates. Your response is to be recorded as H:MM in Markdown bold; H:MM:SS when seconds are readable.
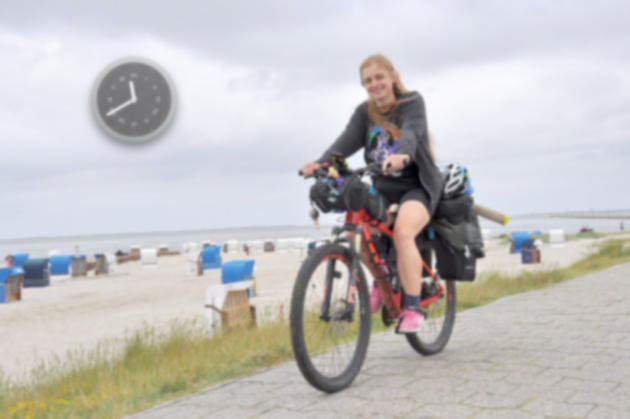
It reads **11:40**
